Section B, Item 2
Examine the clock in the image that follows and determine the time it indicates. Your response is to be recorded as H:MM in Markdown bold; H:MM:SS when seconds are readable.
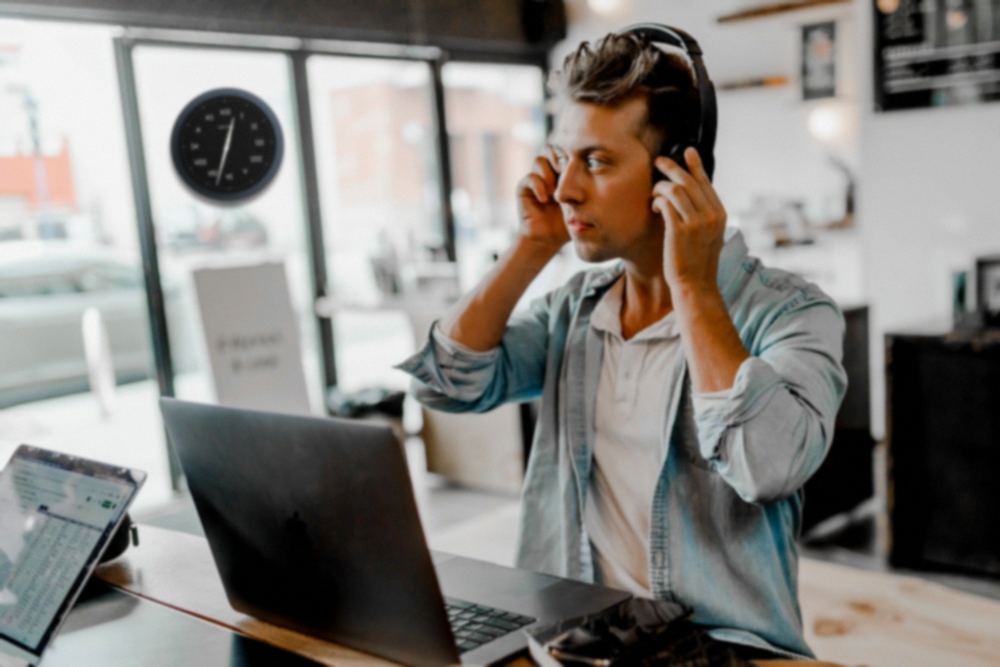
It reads **12:33**
